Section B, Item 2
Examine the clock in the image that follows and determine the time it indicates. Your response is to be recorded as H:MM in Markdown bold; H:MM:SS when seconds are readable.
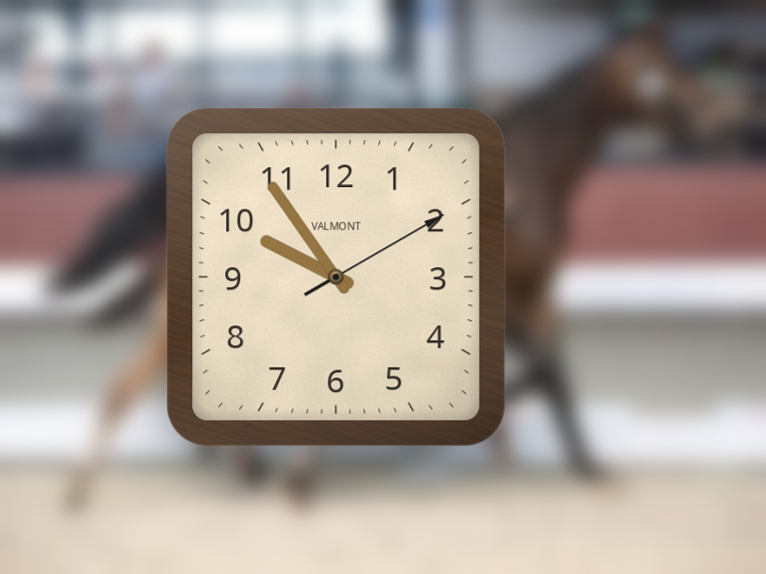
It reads **9:54:10**
